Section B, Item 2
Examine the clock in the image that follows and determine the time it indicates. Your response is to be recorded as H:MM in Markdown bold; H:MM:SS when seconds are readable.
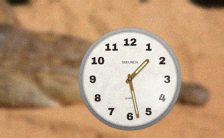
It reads **1:28**
